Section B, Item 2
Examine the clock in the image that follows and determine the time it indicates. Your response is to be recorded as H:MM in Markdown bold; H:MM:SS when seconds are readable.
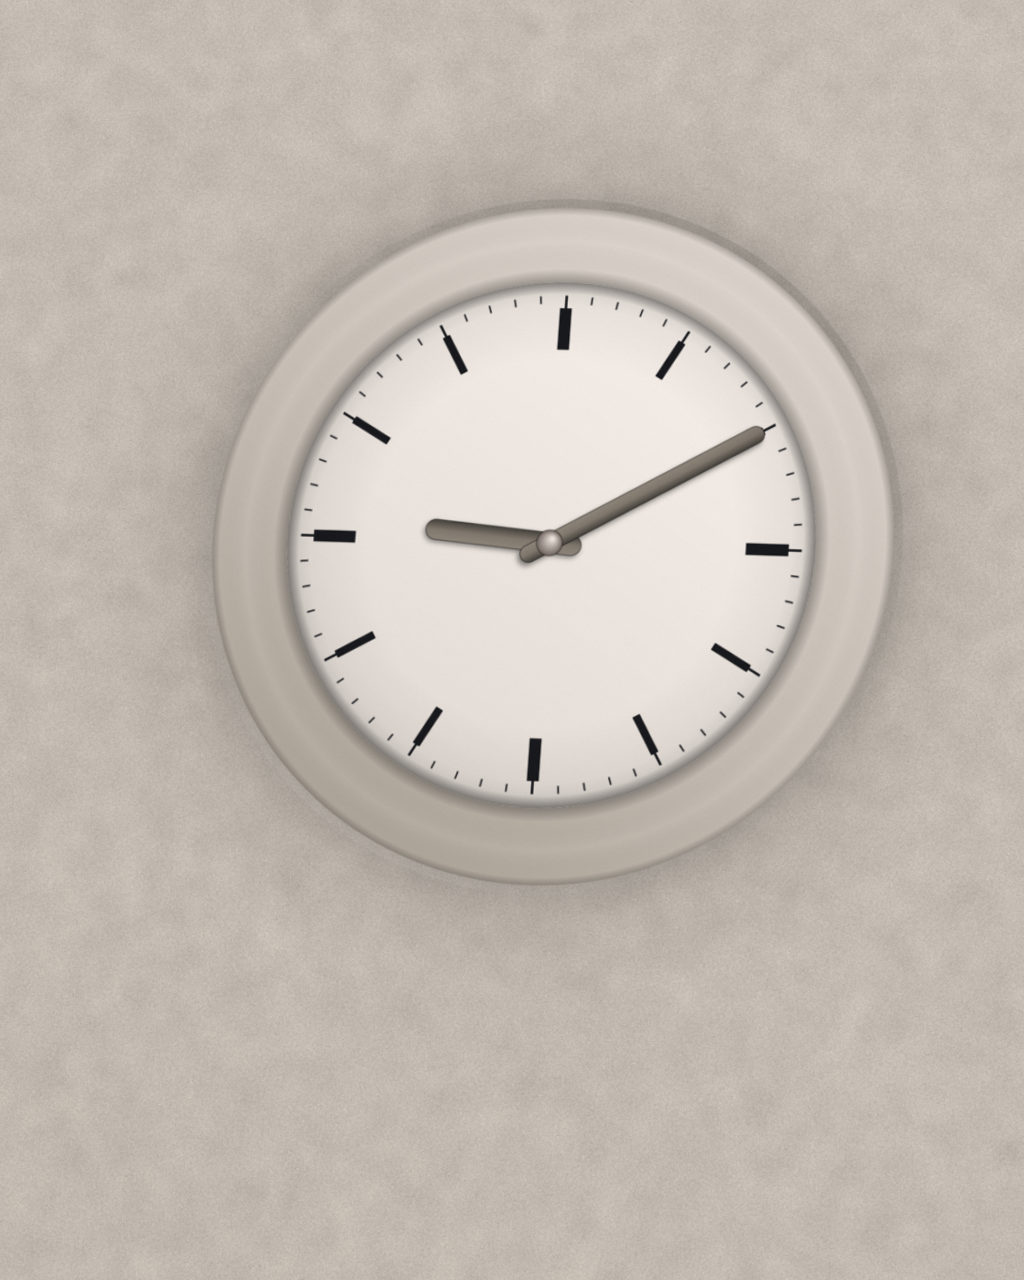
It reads **9:10**
